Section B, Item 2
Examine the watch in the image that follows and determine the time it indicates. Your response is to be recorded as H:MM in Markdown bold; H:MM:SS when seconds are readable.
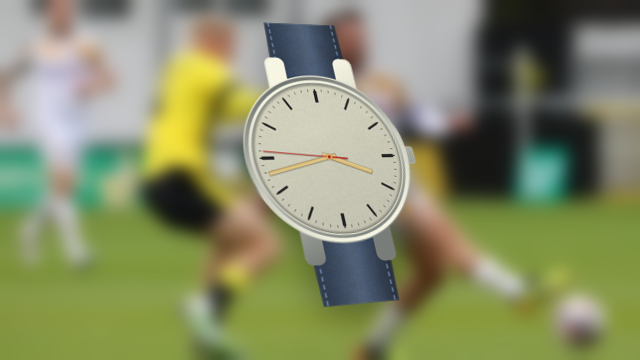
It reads **3:42:46**
